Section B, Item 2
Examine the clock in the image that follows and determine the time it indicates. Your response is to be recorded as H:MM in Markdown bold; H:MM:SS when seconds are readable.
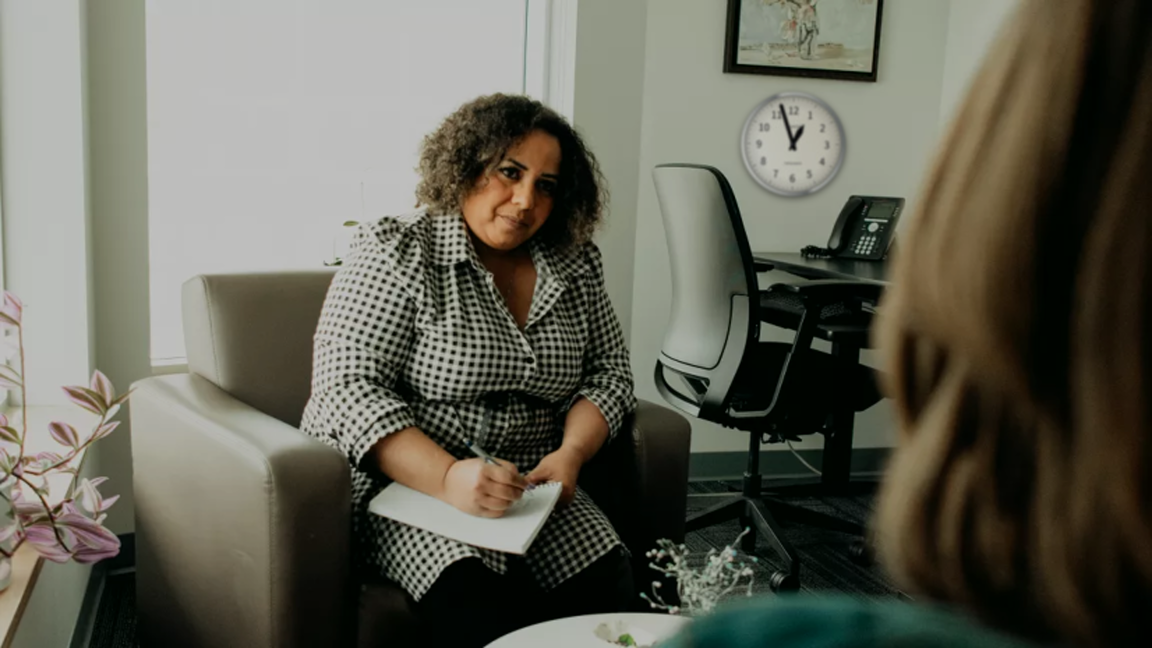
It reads **12:57**
